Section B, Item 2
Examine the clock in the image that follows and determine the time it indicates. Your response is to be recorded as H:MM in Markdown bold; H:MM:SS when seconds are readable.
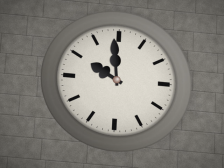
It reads **9:59**
